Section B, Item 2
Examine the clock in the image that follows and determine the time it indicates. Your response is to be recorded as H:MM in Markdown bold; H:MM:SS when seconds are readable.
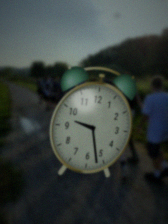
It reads **9:27**
